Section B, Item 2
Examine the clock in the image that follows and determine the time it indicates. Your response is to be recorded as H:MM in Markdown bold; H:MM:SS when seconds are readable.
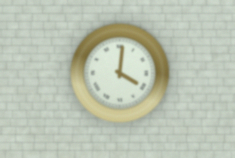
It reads **4:01**
